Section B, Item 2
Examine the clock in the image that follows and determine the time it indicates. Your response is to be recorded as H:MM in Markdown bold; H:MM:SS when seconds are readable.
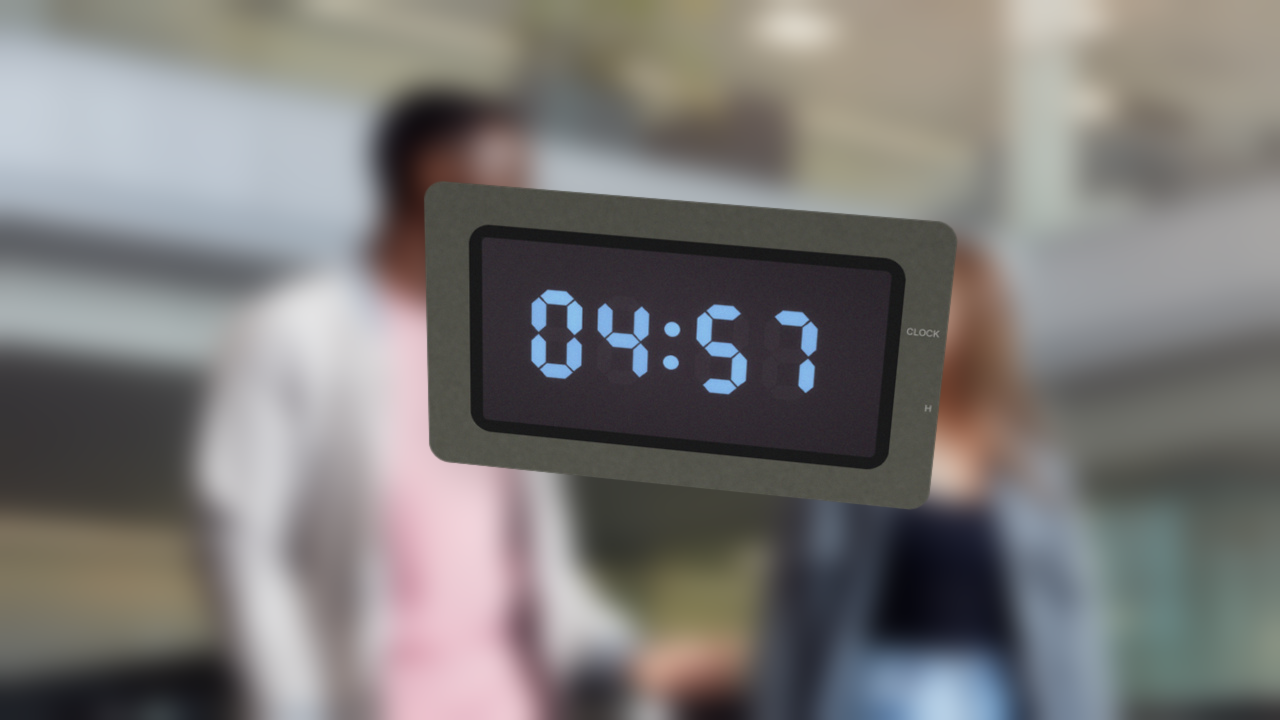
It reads **4:57**
